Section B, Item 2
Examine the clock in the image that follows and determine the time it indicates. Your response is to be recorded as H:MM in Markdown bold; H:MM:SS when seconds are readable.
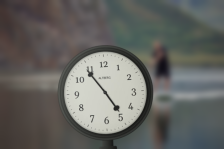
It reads **4:54**
